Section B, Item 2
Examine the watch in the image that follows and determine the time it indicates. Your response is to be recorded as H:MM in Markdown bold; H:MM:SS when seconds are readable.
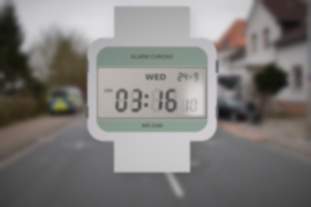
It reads **3:16:10**
